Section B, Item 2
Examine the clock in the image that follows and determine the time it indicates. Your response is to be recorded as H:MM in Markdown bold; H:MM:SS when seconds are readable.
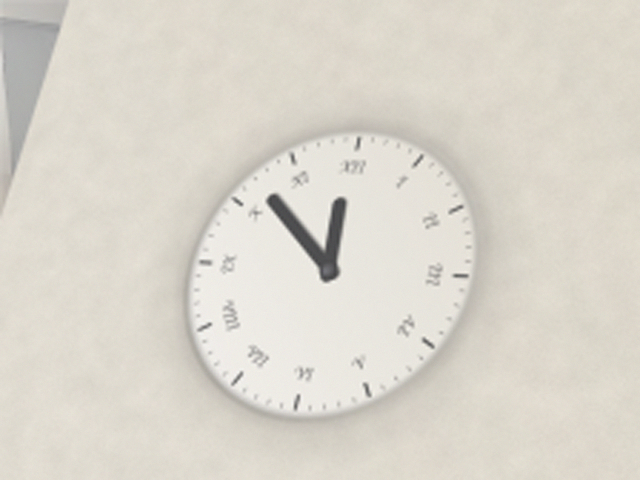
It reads **11:52**
